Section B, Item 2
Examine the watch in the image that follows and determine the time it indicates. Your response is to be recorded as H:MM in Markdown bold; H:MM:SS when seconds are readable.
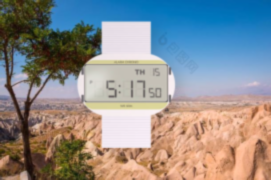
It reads **5:17**
